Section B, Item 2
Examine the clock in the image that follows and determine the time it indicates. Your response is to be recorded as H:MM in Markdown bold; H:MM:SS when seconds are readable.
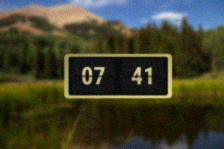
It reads **7:41**
